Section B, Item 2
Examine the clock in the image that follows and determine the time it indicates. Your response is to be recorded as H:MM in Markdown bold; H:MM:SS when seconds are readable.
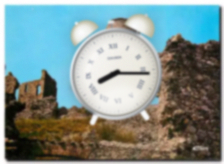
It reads **8:16**
